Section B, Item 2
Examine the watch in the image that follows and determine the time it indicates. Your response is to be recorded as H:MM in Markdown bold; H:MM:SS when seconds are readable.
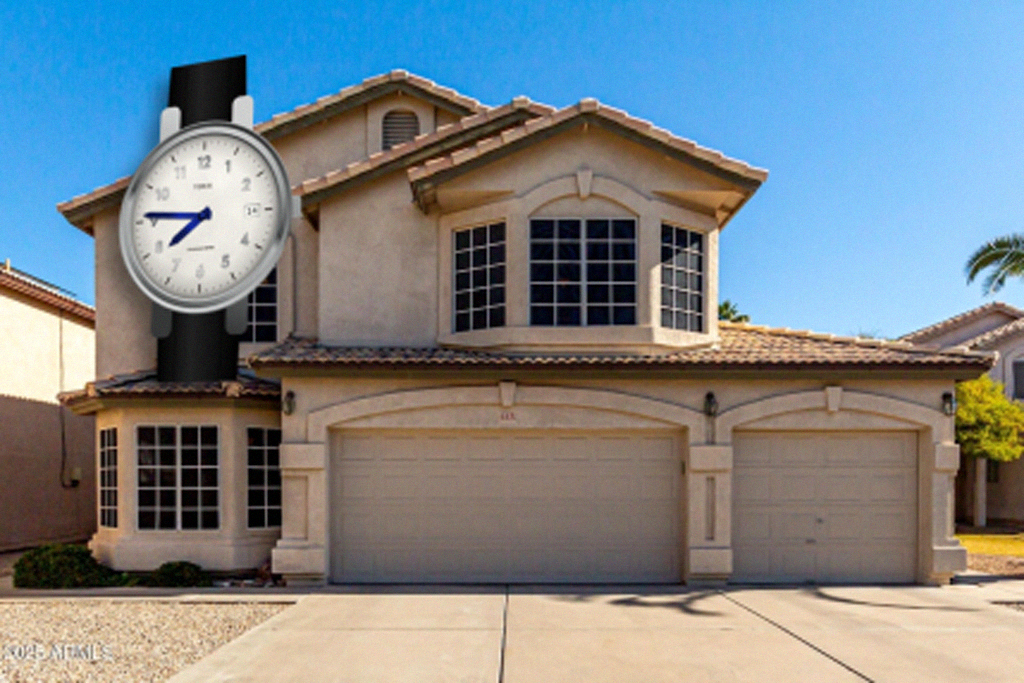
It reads **7:46**
